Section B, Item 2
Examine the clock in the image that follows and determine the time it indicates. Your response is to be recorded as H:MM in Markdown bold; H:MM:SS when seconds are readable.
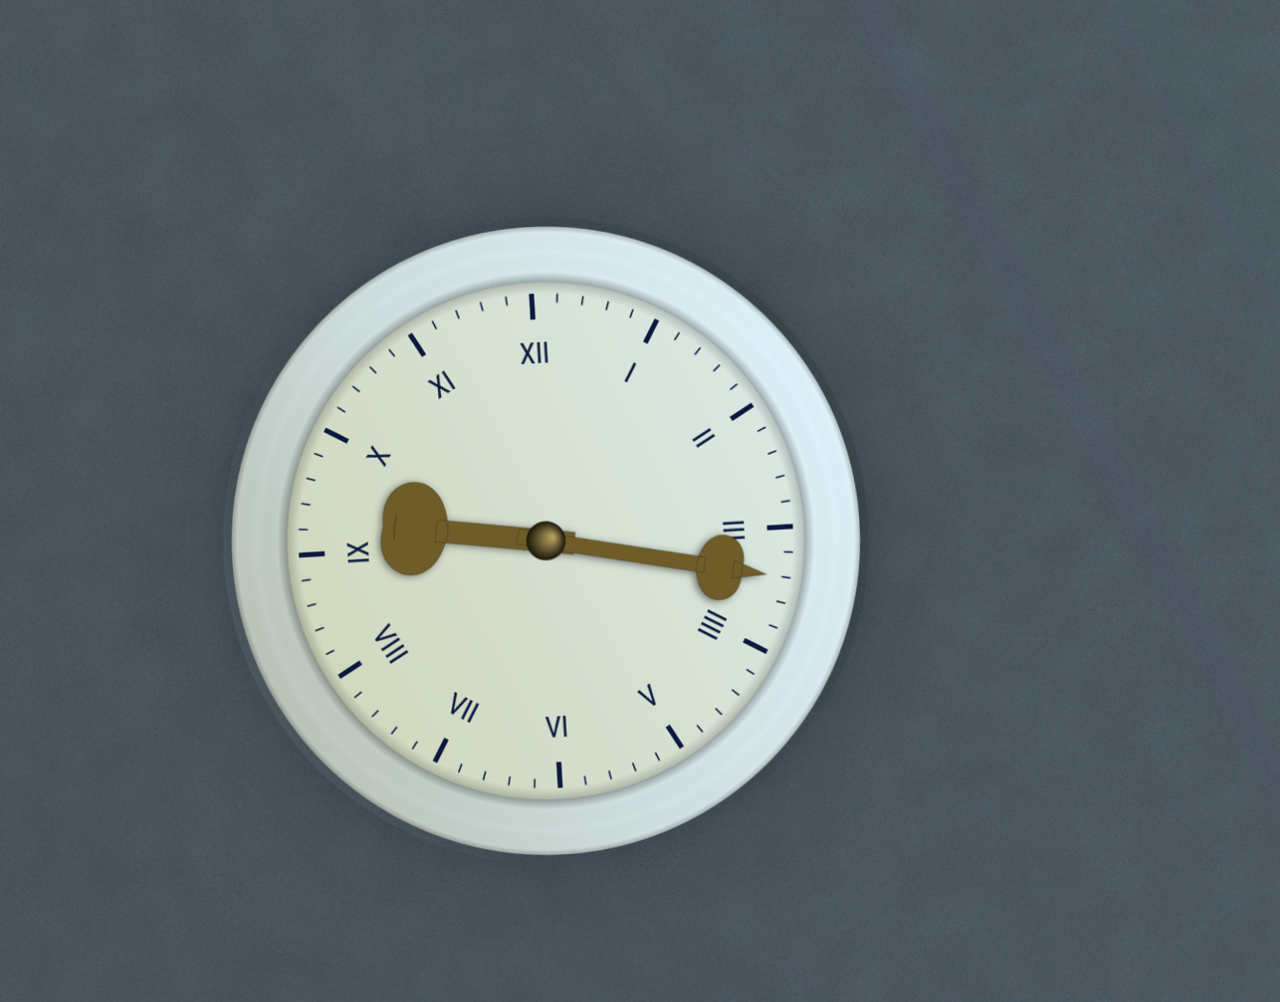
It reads **9:17**
